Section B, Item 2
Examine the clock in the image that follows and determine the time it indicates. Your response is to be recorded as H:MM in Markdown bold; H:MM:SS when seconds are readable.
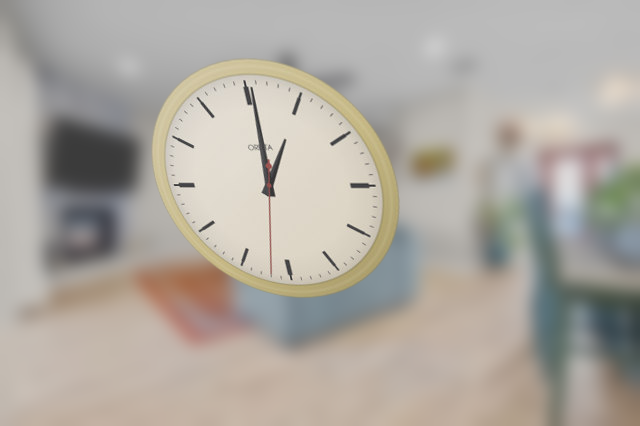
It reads **1:00:32**
